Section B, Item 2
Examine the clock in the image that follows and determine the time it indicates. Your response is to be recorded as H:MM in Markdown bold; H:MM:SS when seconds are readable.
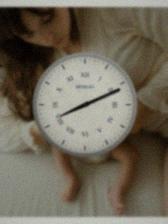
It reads **8:11**
